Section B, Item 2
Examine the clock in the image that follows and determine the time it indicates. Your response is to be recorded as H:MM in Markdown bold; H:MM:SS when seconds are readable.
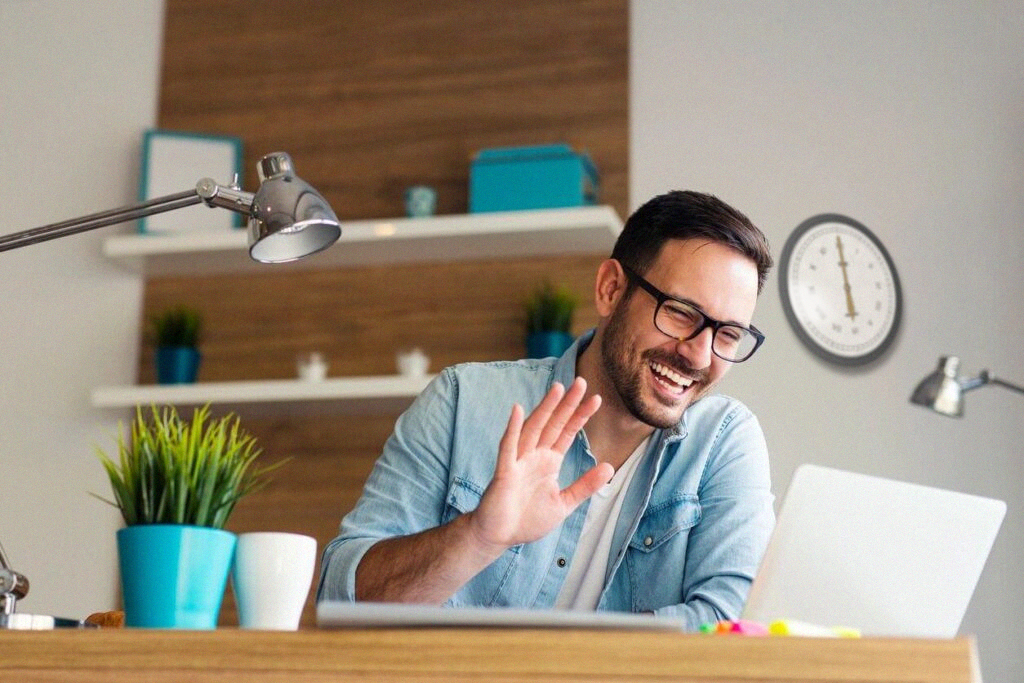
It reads **6:00**
